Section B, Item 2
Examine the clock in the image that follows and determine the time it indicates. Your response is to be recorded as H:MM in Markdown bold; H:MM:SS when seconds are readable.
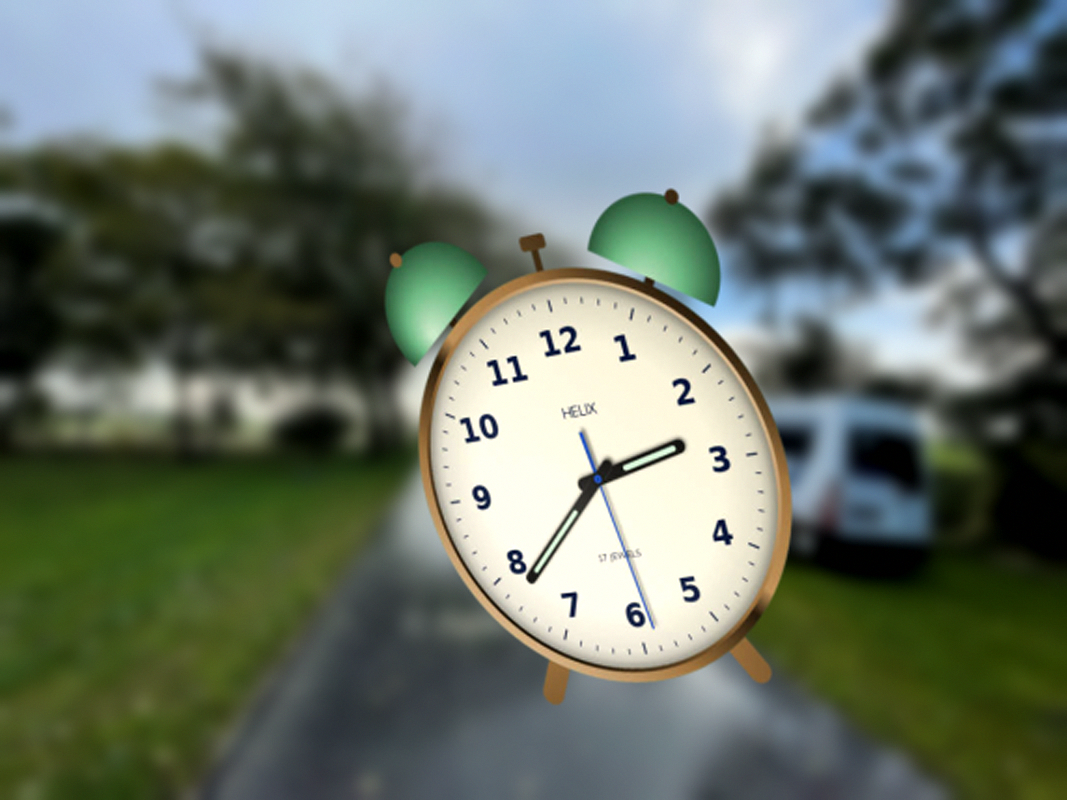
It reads **2:38:29**
